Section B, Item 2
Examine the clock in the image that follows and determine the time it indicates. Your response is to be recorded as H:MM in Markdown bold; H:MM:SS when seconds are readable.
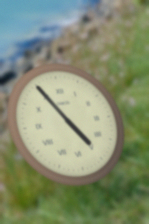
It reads **4:55**
